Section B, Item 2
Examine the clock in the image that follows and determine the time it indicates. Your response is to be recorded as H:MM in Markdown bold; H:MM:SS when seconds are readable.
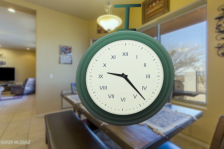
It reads **9:23**
